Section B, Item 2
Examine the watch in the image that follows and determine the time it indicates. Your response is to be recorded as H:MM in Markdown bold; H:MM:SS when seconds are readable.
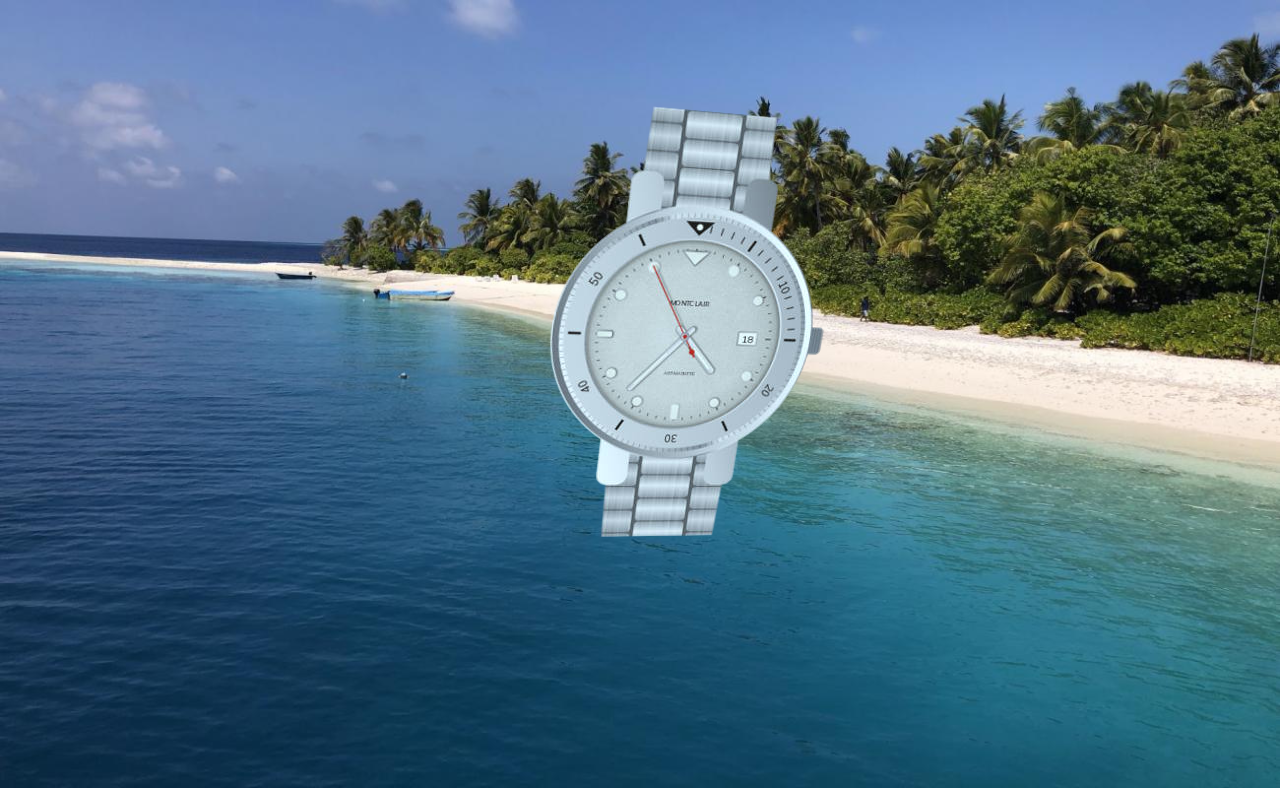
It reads **4:36:55**
